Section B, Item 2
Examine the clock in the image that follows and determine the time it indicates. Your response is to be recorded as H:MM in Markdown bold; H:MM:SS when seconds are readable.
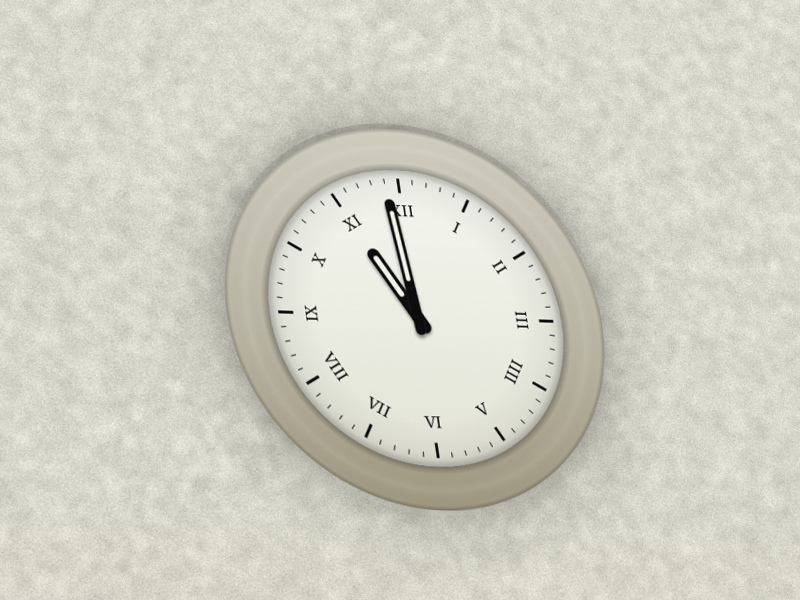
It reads **10:59**
